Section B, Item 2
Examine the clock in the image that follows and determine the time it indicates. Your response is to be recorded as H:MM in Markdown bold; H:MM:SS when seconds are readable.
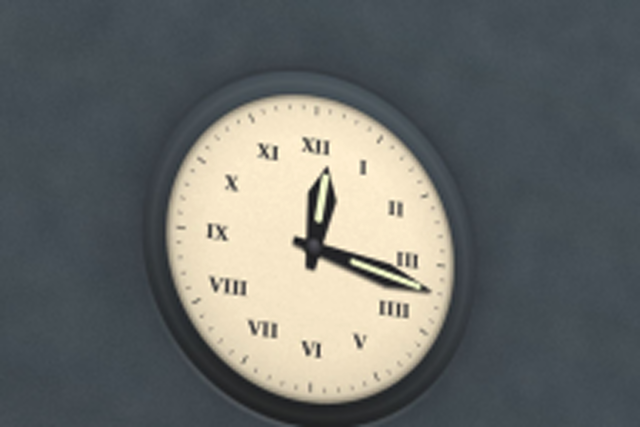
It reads **12:17**
